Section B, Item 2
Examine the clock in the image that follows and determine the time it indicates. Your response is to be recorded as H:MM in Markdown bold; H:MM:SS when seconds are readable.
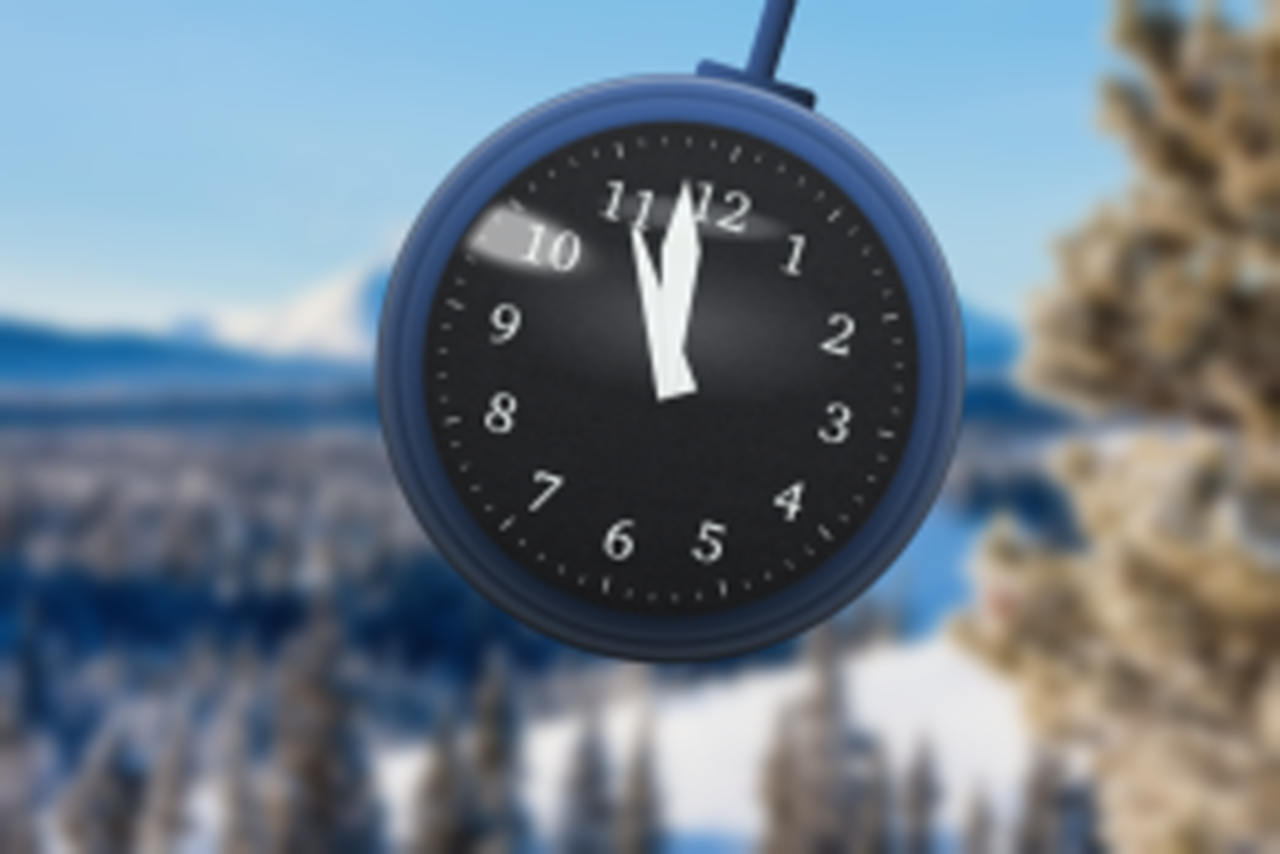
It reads **10:58**
